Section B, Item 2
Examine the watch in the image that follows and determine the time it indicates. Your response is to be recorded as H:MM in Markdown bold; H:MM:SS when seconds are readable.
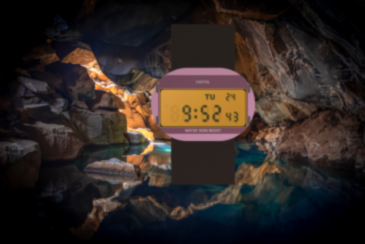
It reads **9:52:43**
